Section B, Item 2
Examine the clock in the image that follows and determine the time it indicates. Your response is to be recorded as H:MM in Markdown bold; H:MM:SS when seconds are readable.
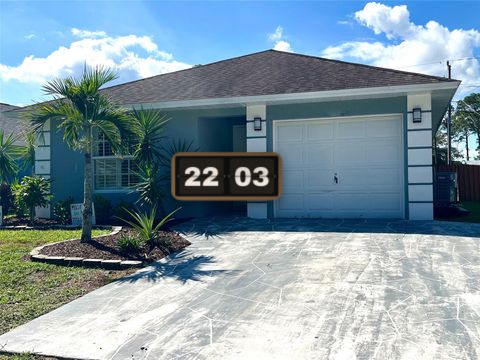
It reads **22:03**
